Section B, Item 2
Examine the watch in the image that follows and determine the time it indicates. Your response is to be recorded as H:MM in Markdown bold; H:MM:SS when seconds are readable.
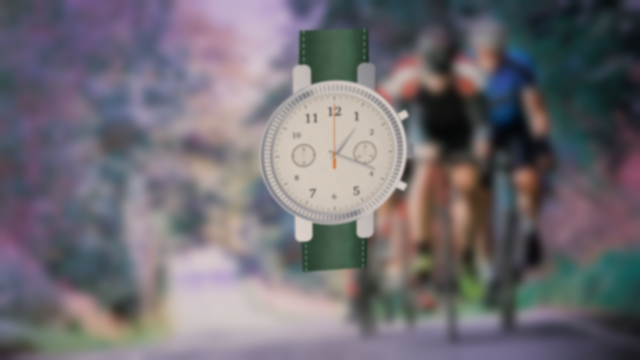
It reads **1:19**
